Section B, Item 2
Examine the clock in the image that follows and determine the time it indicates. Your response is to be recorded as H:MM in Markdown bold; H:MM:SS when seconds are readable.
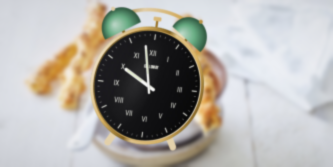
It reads **9:58**
